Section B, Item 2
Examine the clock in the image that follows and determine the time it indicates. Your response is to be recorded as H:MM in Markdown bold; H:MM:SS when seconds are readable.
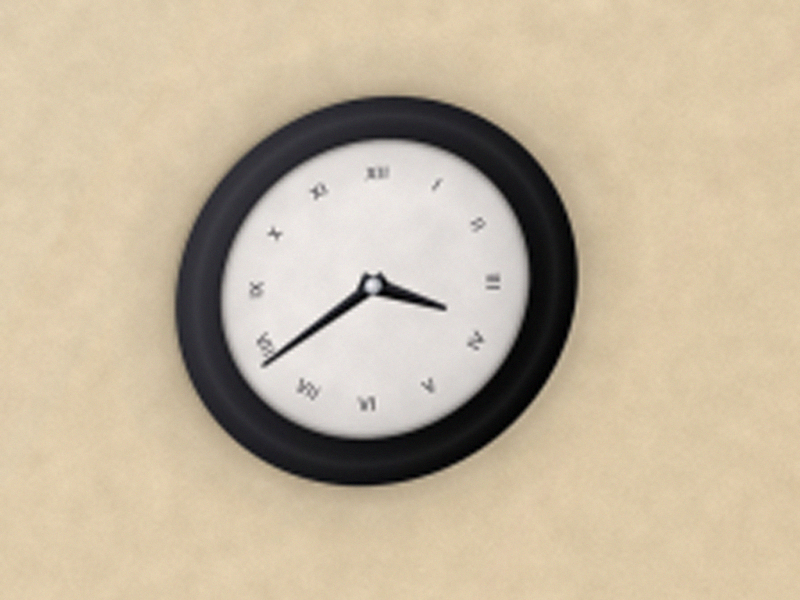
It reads **3:39**
